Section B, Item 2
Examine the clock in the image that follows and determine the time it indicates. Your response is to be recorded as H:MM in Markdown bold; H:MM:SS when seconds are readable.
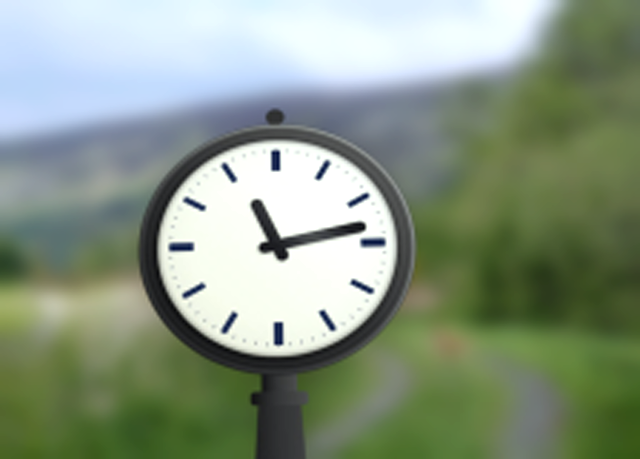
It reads **11:13**
